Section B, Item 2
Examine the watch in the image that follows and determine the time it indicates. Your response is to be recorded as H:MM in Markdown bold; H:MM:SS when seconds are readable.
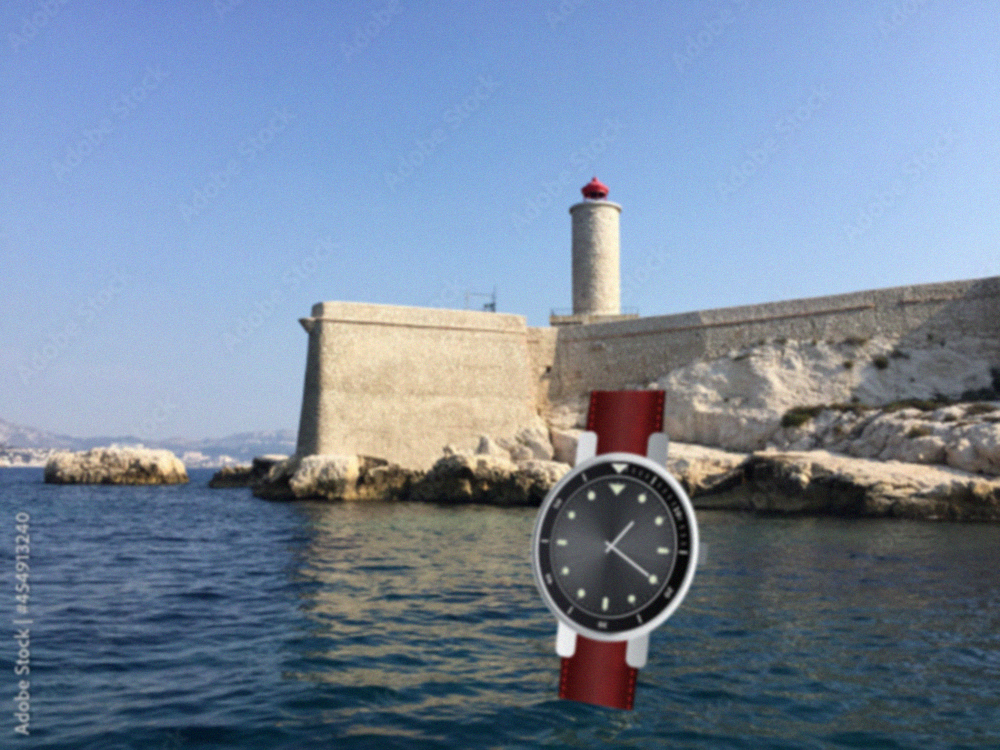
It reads **1:20**
